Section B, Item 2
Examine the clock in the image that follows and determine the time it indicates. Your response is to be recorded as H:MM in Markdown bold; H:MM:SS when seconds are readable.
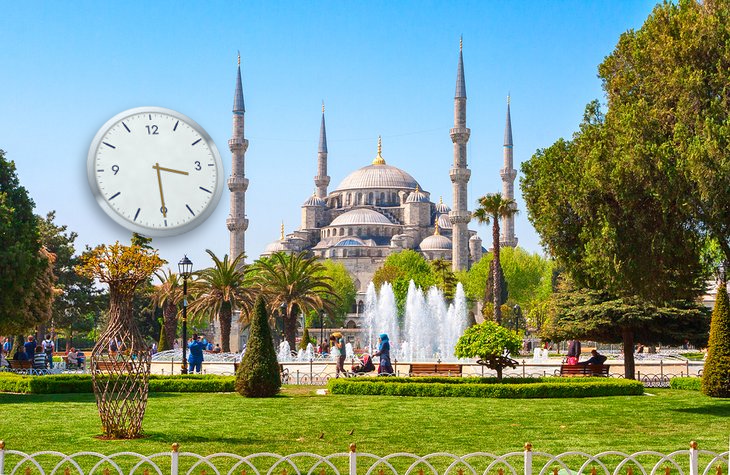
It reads **3:30**
